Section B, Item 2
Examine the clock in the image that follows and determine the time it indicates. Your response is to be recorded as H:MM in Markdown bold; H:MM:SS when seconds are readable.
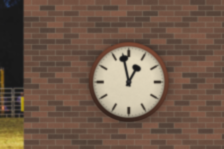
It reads **12:58**
